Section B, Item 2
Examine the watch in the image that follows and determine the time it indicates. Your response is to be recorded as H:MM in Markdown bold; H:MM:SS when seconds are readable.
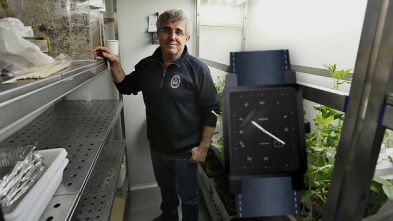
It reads **10:21**
